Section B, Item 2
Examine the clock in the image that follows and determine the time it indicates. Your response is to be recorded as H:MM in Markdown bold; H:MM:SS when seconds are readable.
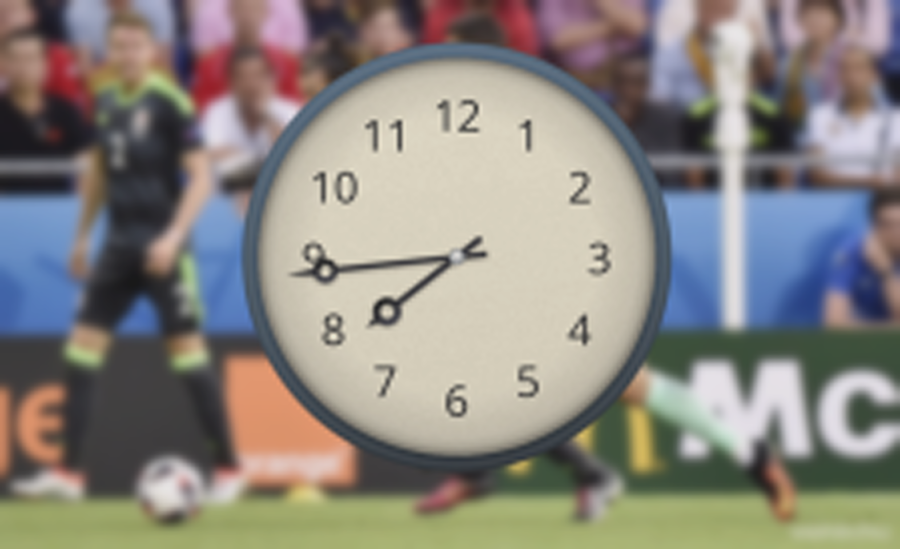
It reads **7:44**
